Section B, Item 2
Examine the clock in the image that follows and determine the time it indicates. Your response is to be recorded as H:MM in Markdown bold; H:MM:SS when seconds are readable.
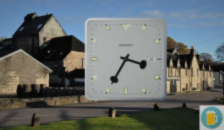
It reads **3:35**
